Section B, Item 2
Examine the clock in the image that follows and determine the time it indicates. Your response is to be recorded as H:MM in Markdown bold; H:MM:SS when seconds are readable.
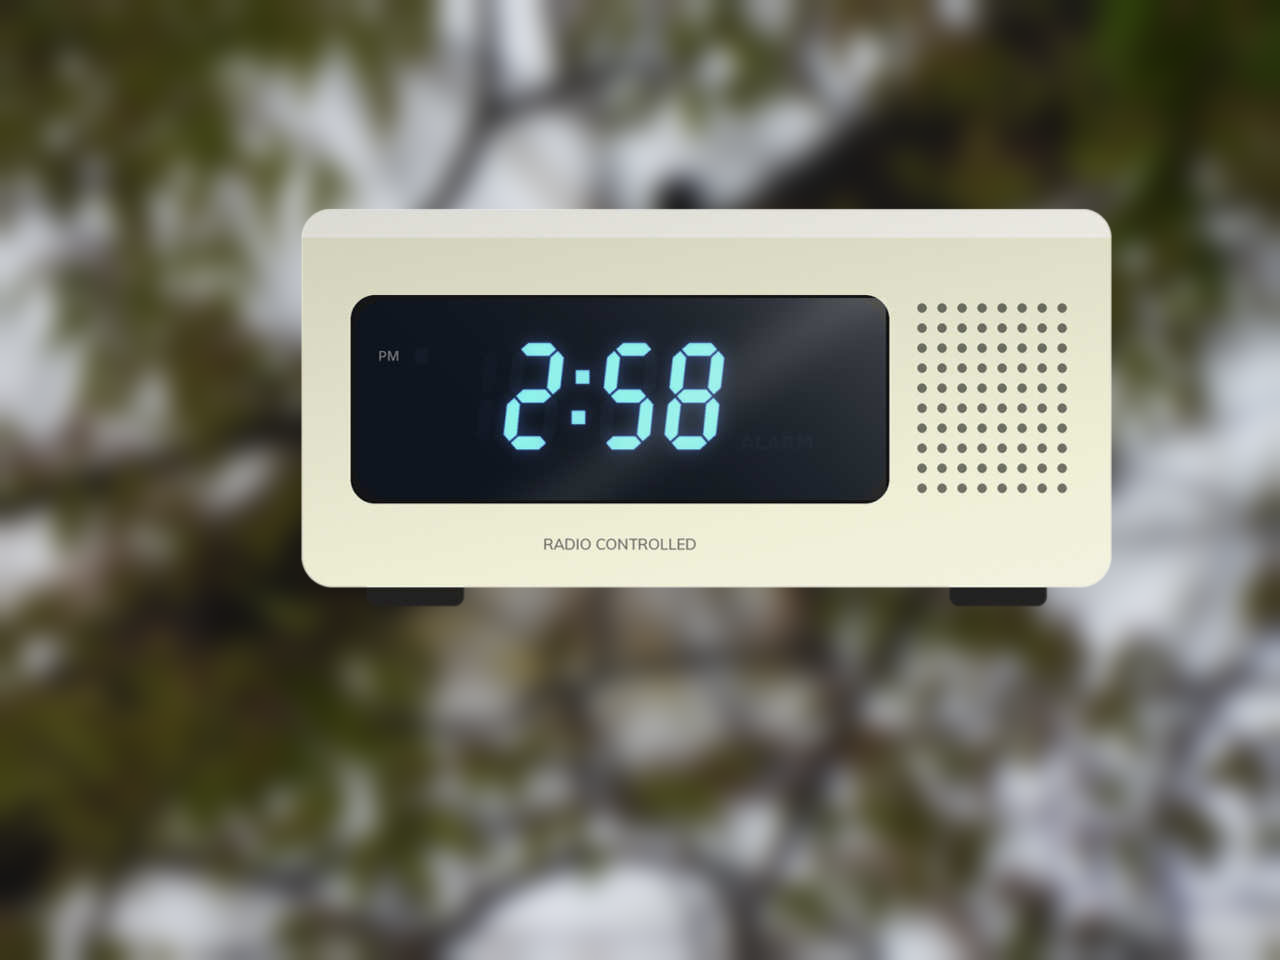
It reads **2:58**
